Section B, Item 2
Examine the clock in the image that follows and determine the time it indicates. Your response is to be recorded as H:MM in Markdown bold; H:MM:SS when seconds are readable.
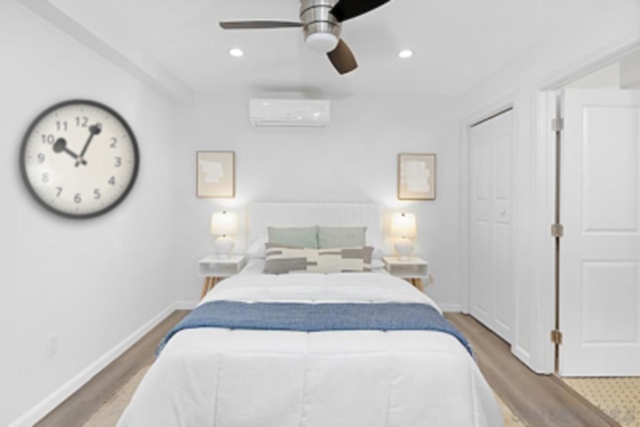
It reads **10:04**
